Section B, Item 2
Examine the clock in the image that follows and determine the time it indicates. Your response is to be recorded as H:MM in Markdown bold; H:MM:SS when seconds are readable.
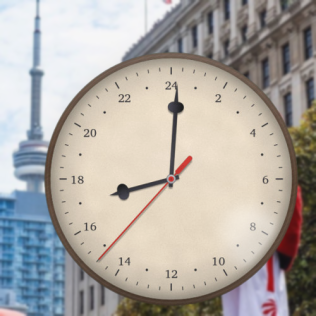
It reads **17:00:37**
